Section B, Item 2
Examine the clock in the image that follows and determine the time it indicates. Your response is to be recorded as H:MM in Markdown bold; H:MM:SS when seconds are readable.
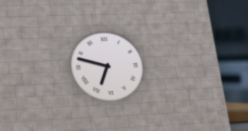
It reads **6:48**
